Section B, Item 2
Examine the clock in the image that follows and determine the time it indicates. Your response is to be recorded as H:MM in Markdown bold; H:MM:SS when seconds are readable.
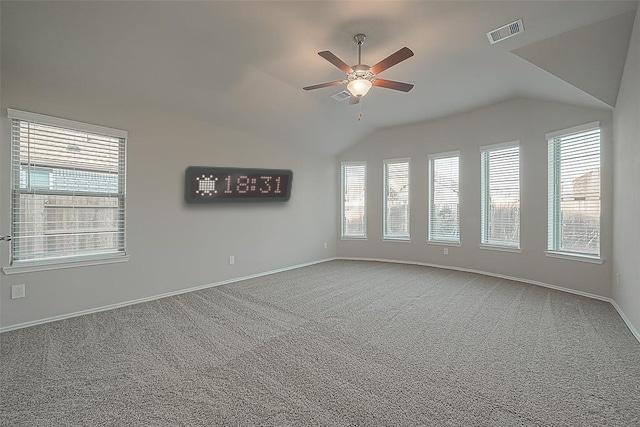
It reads **18:31**
